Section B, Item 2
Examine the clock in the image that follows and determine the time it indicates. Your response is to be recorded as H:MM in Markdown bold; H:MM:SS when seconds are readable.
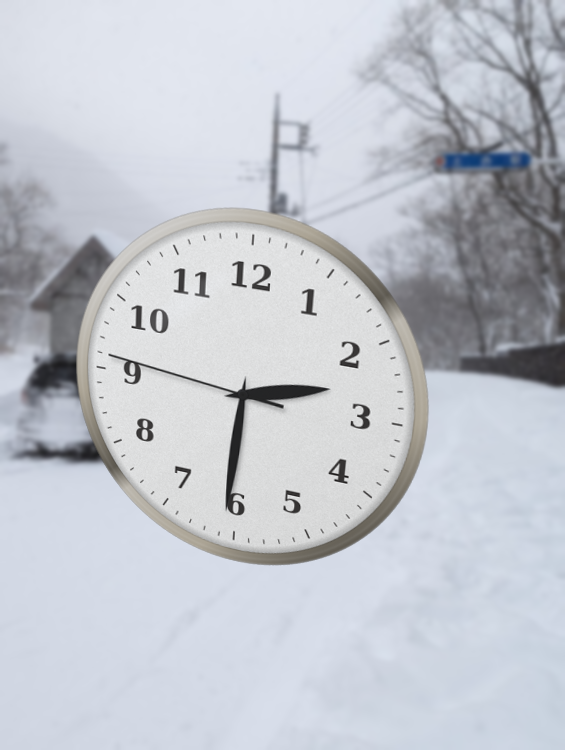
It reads **2:30:46**
